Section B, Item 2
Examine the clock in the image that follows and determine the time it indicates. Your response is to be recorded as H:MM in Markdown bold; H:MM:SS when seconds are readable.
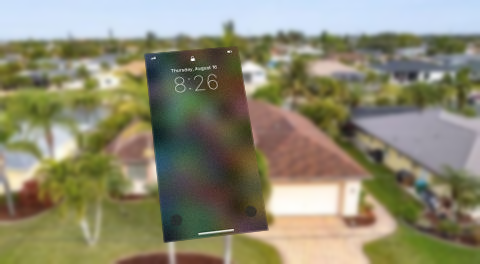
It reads **8:26**
